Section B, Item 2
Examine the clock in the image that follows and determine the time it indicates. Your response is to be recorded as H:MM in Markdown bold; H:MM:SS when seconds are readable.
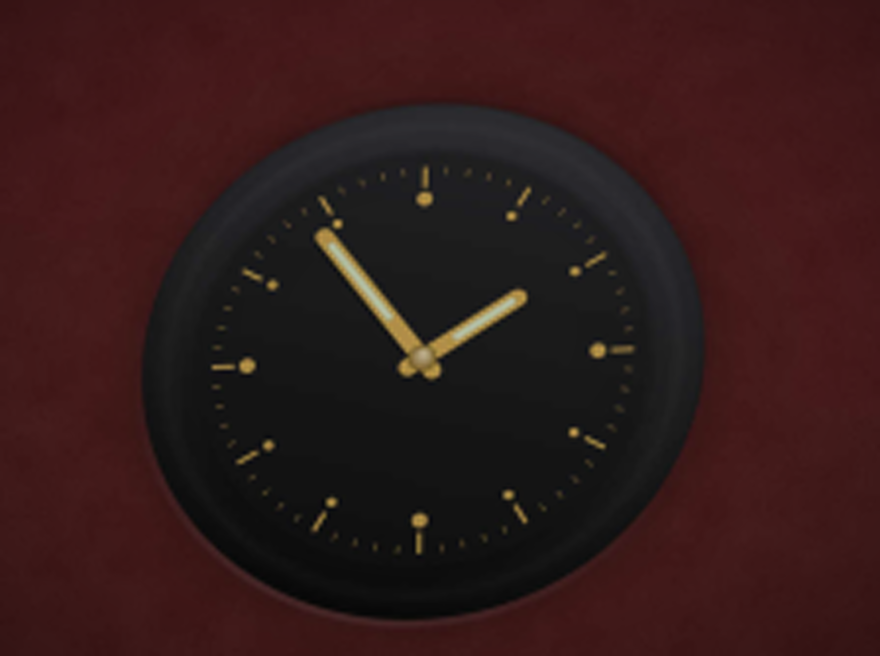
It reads **1:54**
